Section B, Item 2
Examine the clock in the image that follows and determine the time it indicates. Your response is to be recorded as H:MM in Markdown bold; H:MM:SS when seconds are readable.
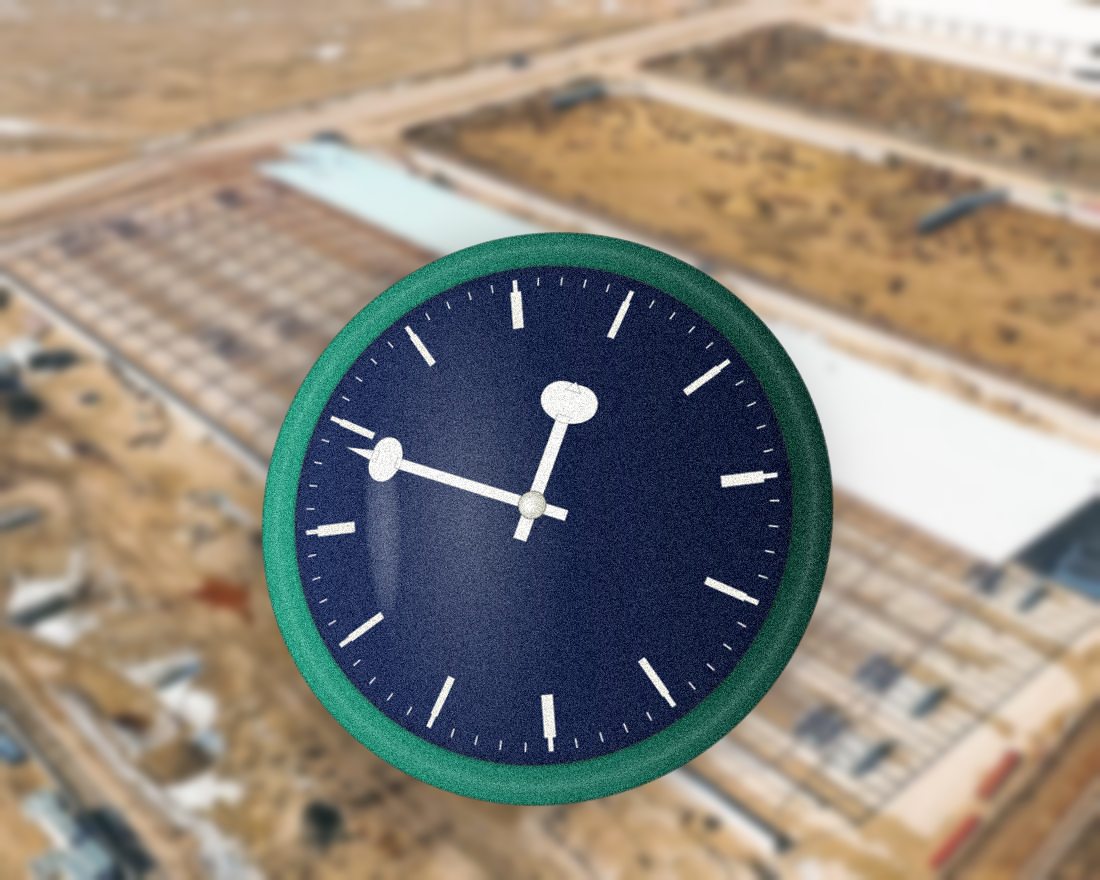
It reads **12:49**
